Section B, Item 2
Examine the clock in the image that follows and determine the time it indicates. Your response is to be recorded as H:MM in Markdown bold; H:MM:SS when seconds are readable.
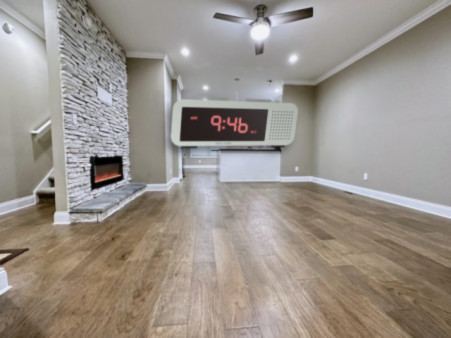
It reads **9:46**
